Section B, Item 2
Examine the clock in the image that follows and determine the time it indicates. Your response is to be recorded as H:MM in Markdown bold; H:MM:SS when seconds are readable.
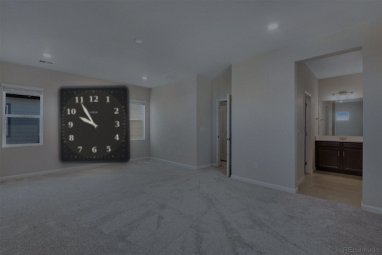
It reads **9:55**
